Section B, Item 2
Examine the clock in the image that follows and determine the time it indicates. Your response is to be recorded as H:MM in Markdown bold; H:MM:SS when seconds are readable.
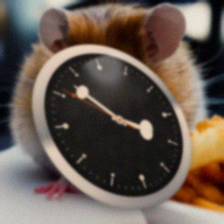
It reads **3:52:51**
